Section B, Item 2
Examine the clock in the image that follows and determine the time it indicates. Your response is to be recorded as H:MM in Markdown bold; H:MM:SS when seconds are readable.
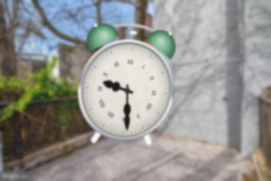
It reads **9:29**
